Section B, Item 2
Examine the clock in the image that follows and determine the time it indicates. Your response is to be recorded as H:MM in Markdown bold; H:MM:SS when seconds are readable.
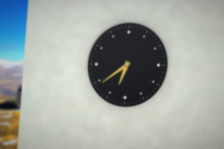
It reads **6:39**
